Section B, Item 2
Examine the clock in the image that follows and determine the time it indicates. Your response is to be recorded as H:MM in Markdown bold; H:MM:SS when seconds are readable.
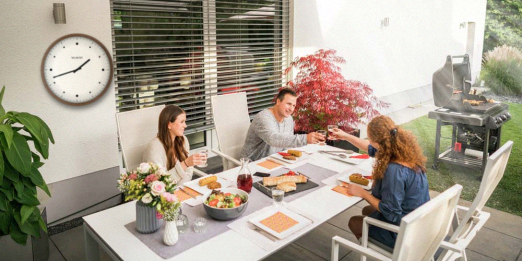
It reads **1:42**
